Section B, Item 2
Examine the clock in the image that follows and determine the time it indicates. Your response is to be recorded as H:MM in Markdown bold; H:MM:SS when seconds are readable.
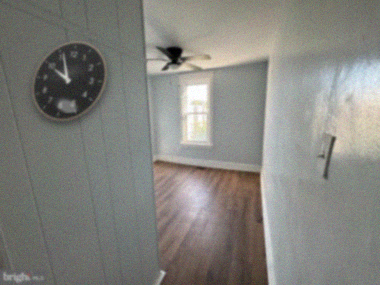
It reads **9:56**
